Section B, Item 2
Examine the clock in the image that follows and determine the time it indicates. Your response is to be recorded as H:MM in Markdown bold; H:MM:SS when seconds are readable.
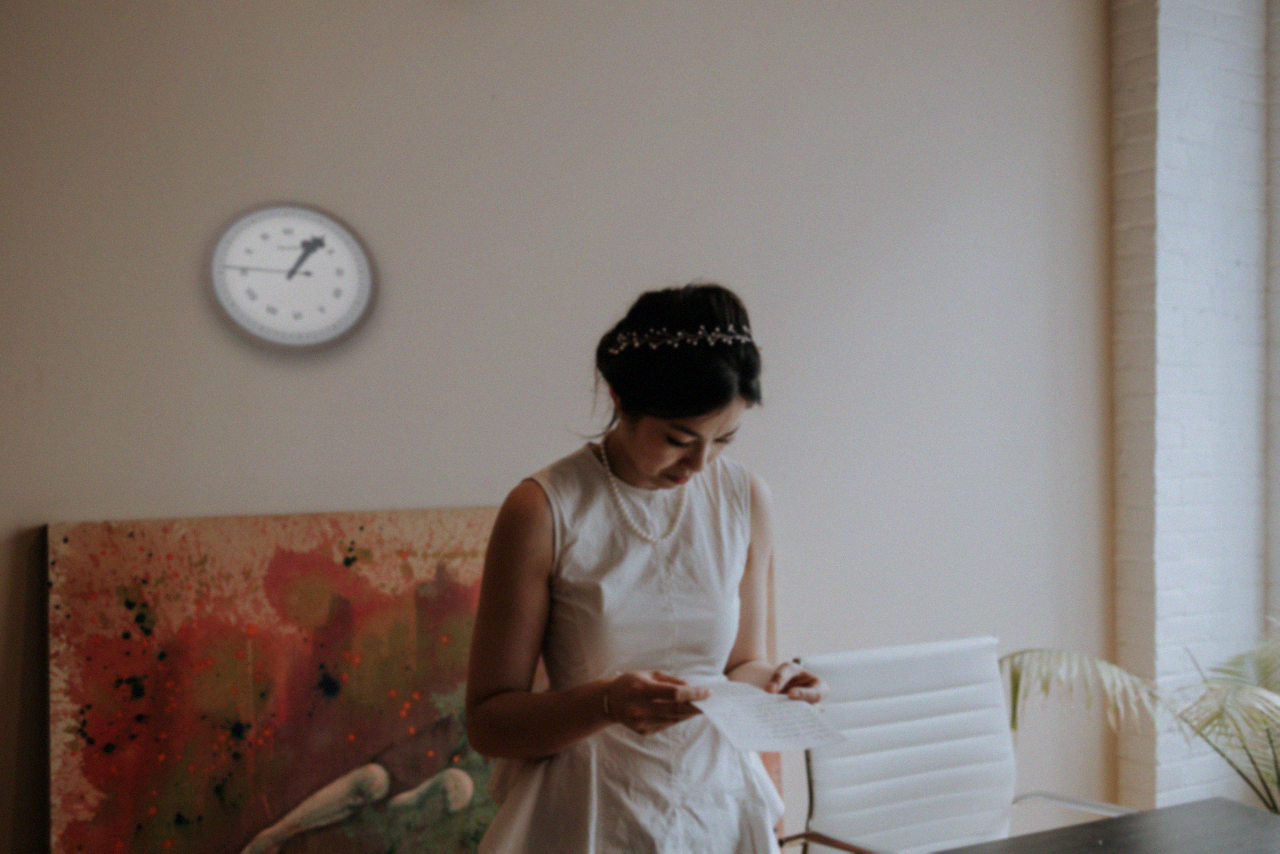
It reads **1:06:46**
